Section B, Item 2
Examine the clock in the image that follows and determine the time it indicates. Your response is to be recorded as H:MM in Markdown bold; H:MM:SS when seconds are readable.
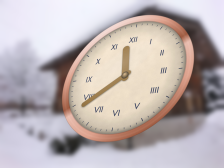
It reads **11:39**
